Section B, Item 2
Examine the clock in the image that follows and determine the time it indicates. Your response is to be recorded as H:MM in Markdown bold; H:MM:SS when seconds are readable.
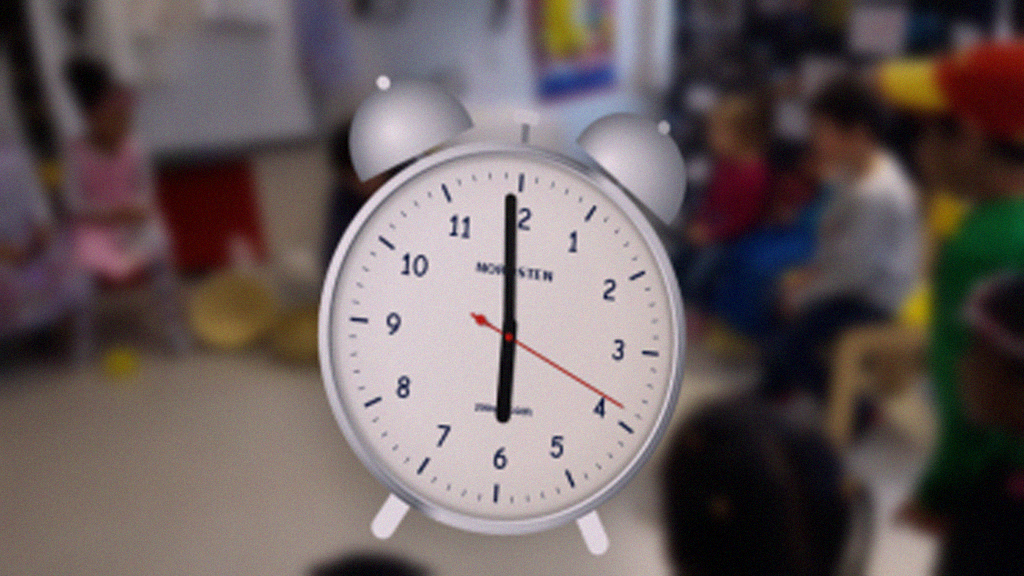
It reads **5:59:19**
